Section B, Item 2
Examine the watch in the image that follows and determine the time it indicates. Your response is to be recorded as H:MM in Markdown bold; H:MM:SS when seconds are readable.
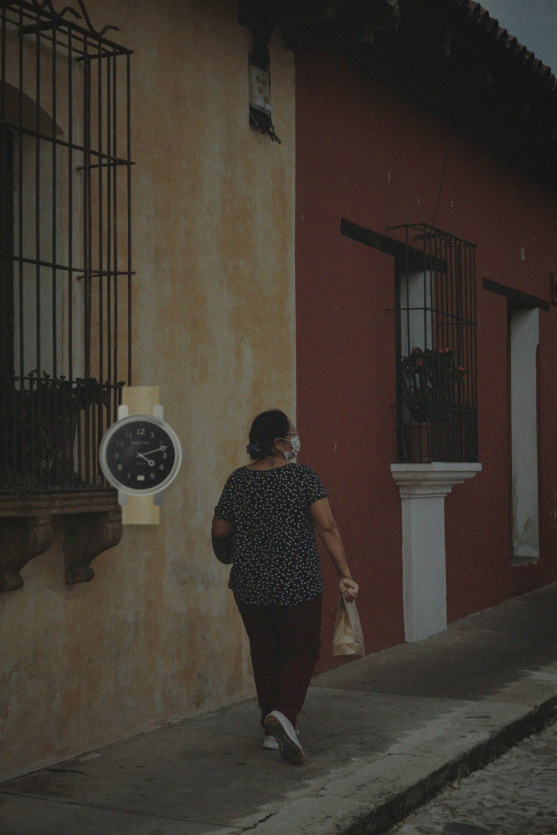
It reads **4:12**
